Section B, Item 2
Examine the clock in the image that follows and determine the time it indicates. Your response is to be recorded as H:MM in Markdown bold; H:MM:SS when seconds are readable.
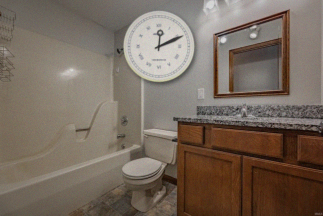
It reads **12:11**
